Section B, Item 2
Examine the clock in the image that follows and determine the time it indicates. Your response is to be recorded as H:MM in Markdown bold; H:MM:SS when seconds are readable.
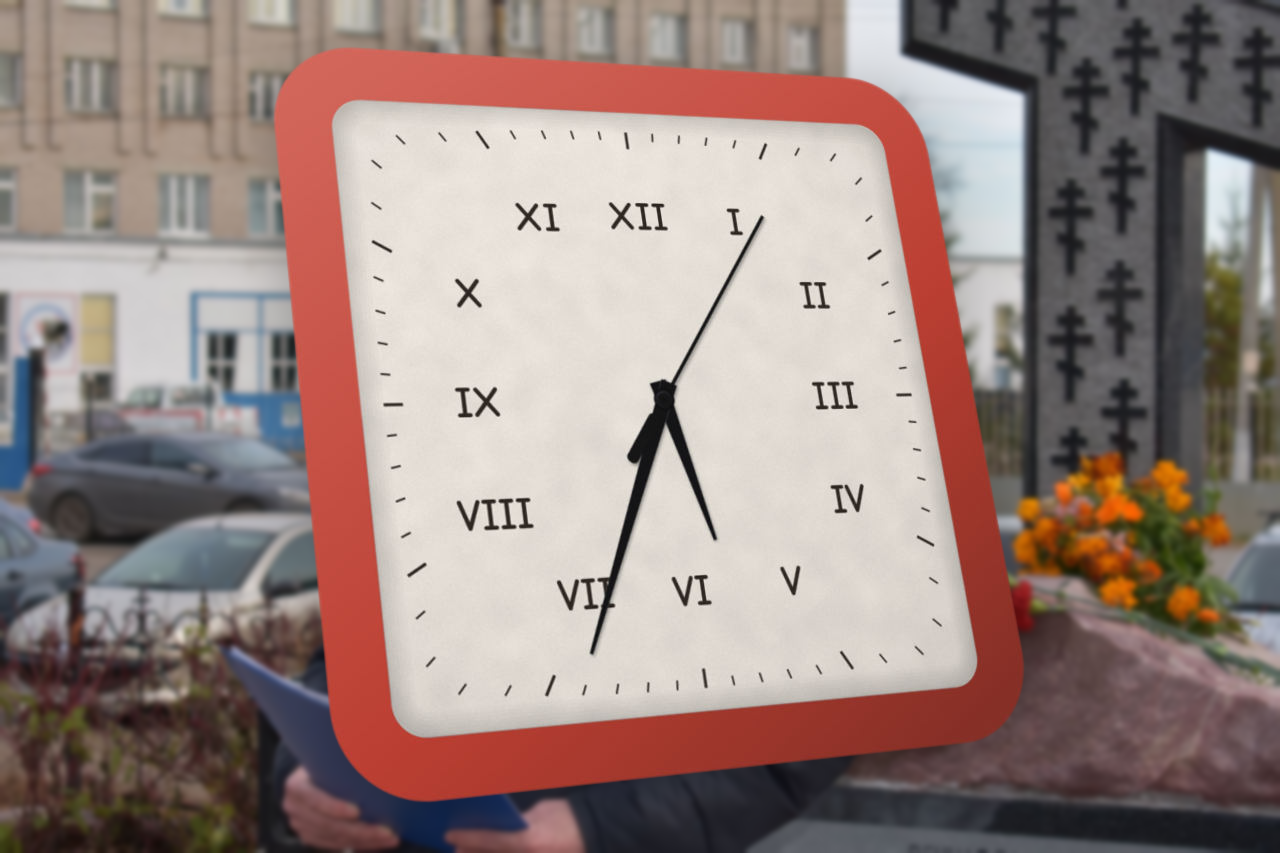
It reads **5:34:06**
